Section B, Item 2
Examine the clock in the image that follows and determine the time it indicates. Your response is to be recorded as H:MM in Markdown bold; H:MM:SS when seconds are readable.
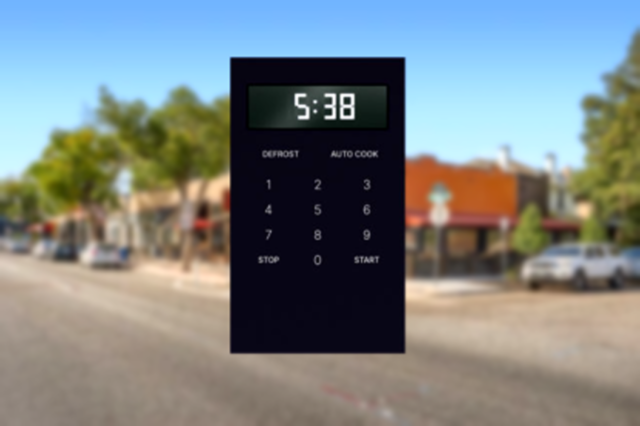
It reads **5:38**
